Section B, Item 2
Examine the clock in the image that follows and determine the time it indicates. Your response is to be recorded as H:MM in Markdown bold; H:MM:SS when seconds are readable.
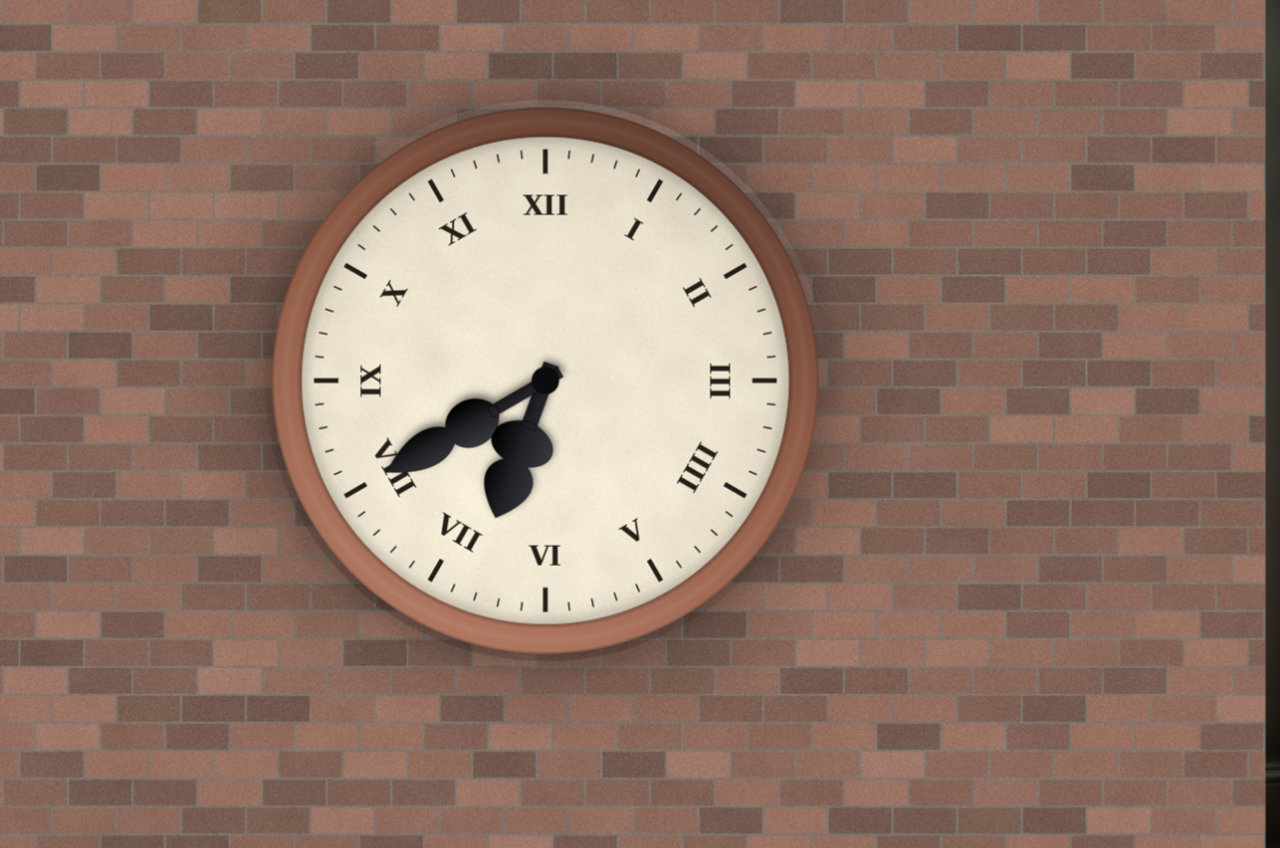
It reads **6:40**
